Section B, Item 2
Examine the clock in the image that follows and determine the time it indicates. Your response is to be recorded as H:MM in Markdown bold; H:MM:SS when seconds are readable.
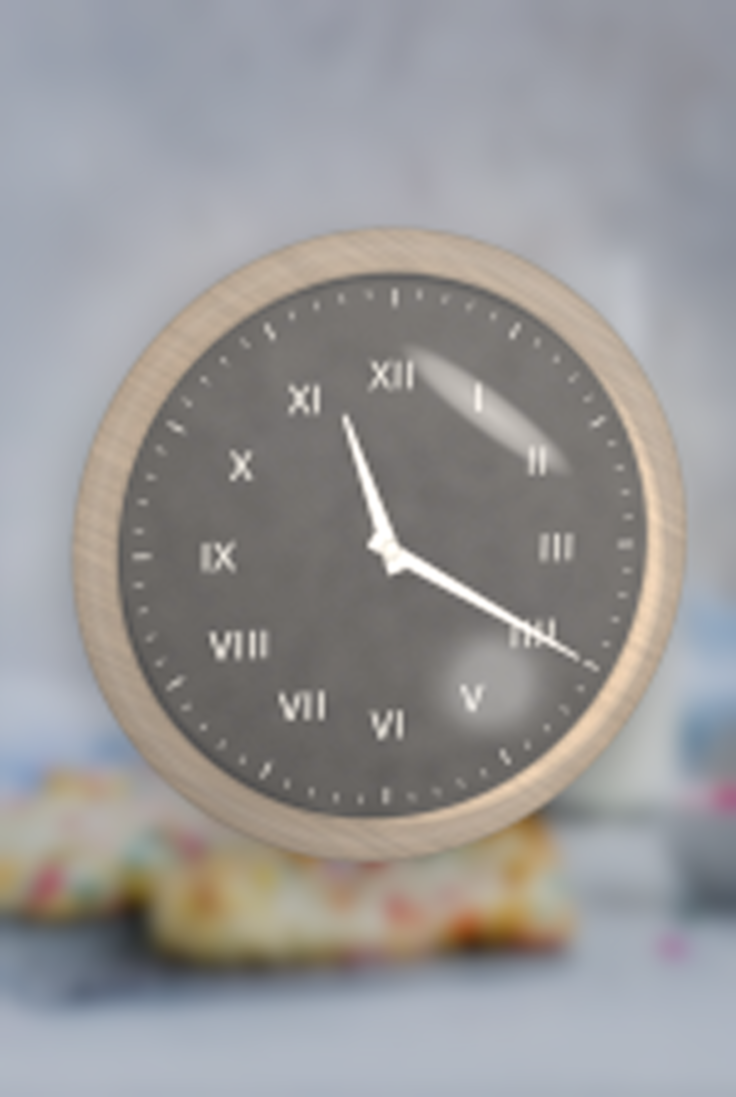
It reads **11:20**
